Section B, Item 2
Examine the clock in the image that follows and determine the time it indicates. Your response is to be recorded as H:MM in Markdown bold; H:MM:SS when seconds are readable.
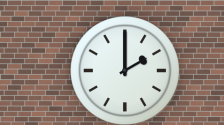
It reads **2:00**
